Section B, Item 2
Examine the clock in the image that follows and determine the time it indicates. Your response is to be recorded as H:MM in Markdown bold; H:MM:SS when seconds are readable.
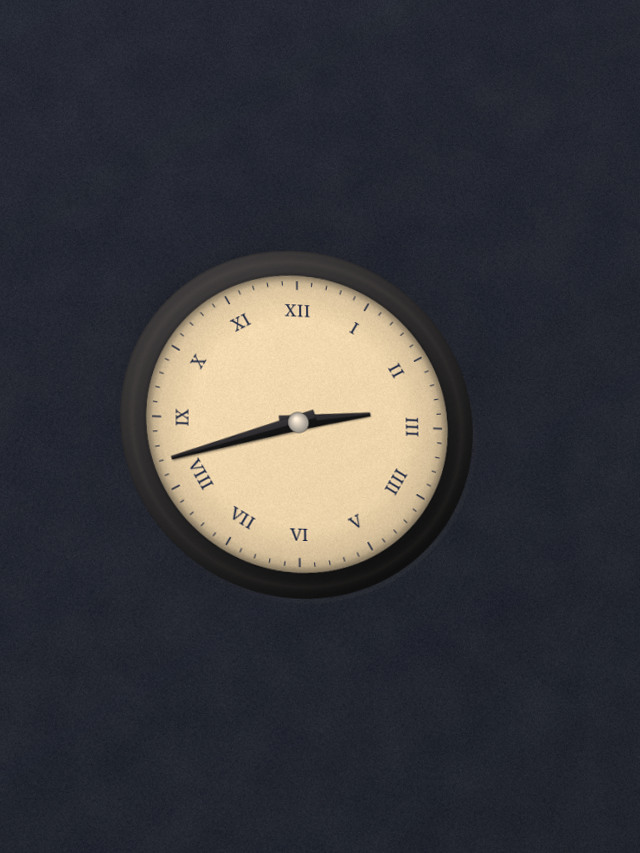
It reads **2:42**
